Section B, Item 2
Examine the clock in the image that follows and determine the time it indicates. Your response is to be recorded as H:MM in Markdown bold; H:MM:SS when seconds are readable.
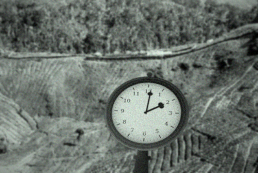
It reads **2:01**
